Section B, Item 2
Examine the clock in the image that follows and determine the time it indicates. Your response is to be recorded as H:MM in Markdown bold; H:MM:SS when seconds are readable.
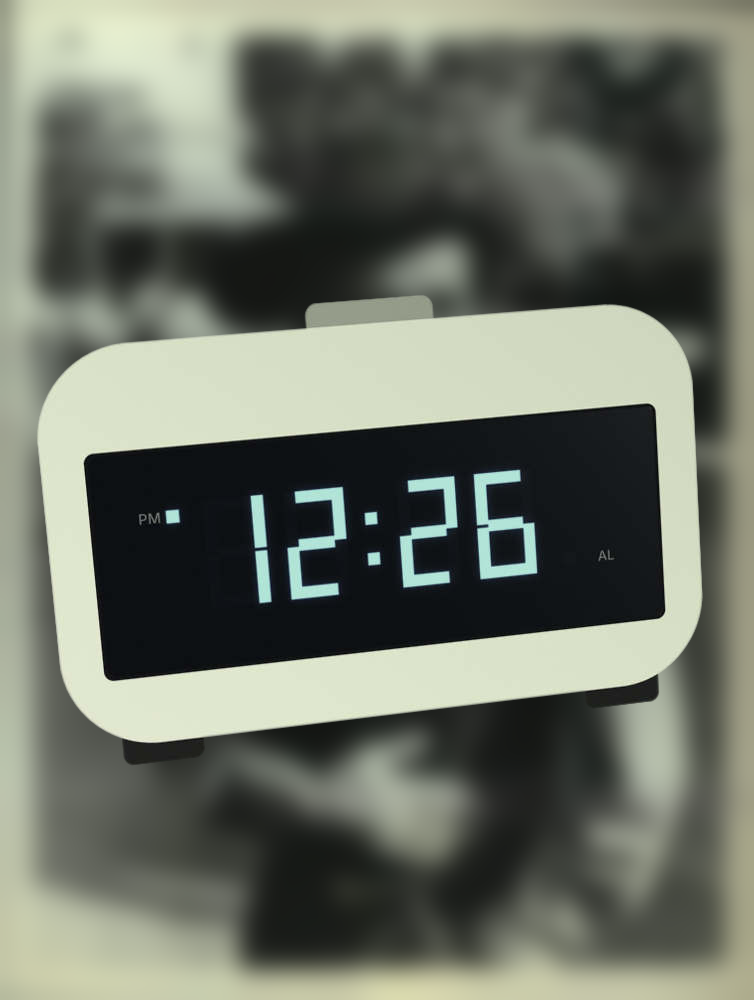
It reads **12:26**
